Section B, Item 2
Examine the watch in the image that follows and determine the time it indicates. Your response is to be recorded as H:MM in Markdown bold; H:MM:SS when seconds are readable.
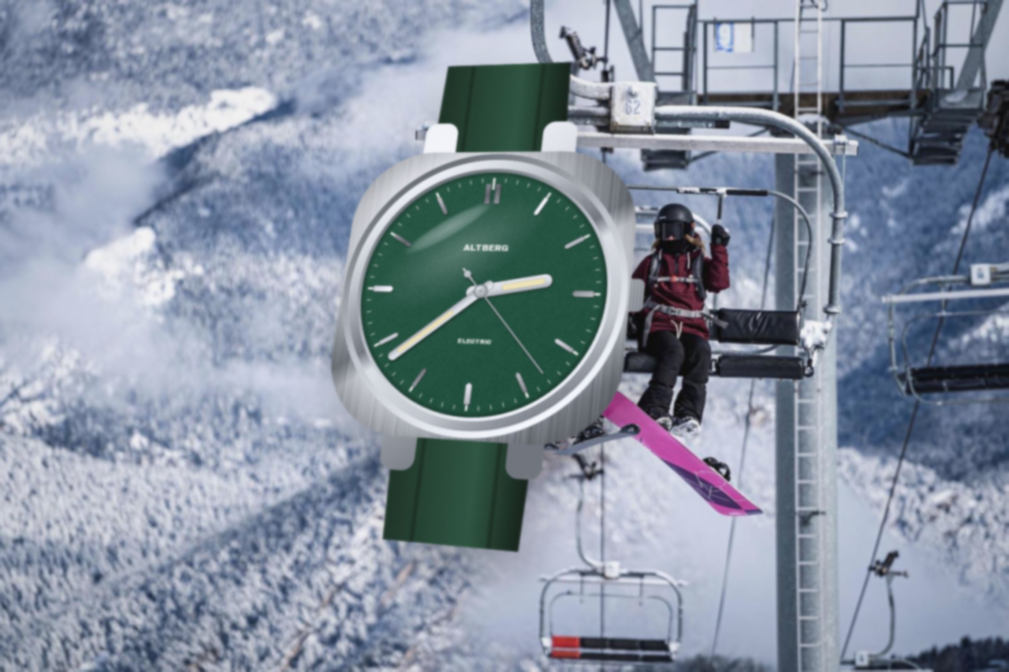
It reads **2:38:23**
